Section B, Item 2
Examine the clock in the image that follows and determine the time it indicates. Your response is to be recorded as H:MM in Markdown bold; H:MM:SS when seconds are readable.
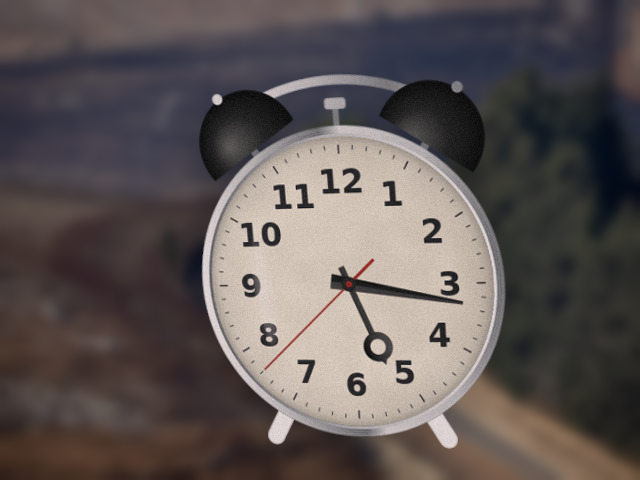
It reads **5:16:38**
